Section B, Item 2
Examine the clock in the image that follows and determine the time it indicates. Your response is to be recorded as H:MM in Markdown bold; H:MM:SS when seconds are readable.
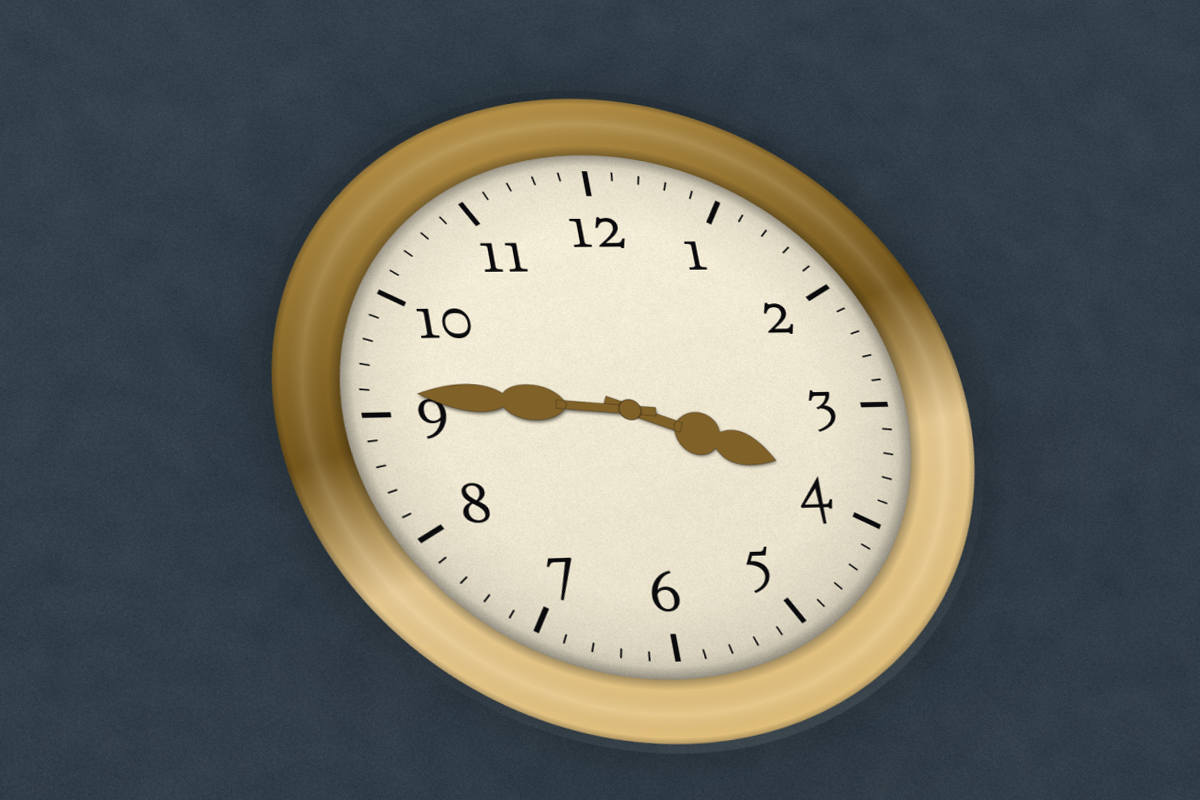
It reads **3:46**
